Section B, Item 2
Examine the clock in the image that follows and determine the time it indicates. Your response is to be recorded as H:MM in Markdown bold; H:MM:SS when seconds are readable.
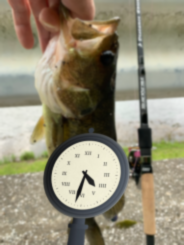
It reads **4:32**
